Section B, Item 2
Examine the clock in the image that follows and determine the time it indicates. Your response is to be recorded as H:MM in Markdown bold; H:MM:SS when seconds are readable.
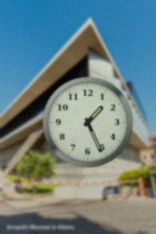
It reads **1:26**
